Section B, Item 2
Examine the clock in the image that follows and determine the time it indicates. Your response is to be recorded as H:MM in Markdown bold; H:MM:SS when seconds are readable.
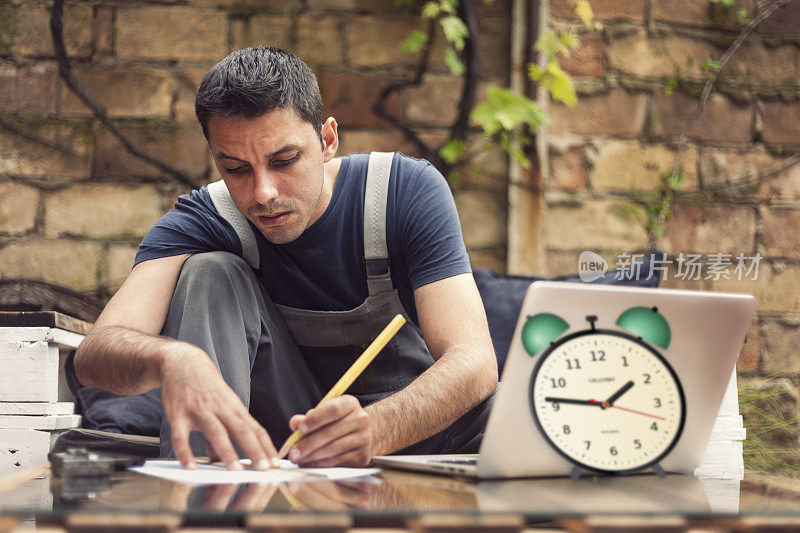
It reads **1:46:18**
